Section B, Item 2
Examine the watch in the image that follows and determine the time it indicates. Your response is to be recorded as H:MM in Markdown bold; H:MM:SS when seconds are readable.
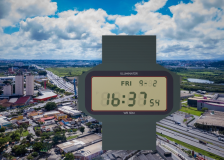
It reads **16:37:54**
